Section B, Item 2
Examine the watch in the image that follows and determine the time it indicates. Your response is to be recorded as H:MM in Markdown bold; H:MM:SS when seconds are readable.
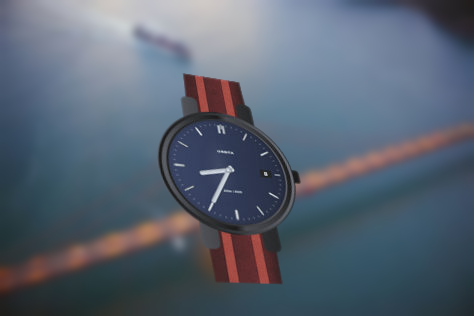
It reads **8:35**
